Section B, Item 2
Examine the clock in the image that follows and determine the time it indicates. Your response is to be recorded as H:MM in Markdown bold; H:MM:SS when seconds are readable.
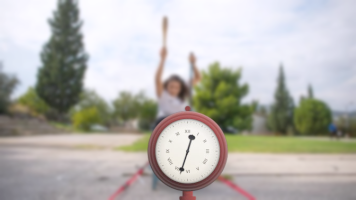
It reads **12:33**
